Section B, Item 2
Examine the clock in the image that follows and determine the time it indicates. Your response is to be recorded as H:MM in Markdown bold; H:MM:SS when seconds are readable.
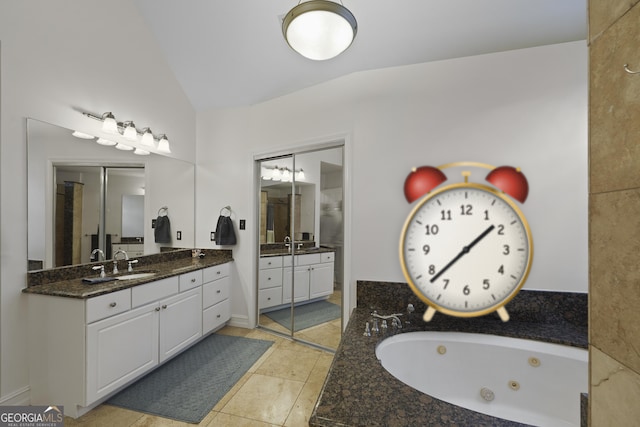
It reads **1:38**
